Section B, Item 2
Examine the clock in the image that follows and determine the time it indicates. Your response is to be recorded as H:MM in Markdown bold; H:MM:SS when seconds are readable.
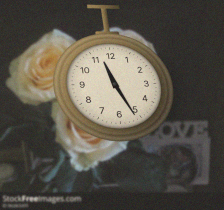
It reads **11:26**
